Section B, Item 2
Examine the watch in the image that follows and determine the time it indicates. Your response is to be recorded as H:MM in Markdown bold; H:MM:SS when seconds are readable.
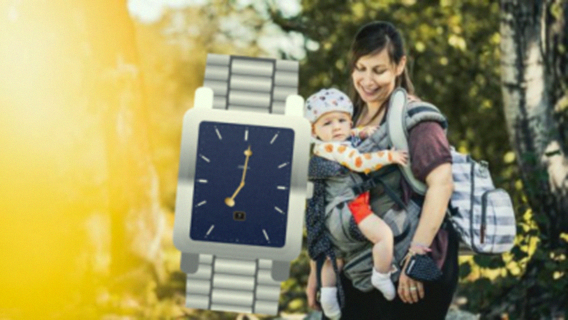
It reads **7:01**
